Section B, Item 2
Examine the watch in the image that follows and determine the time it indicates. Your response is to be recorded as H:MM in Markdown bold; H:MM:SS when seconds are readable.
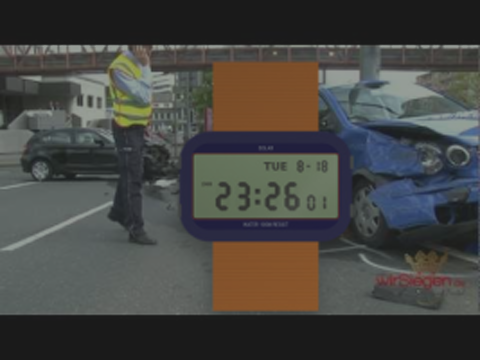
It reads **23:26:01**
